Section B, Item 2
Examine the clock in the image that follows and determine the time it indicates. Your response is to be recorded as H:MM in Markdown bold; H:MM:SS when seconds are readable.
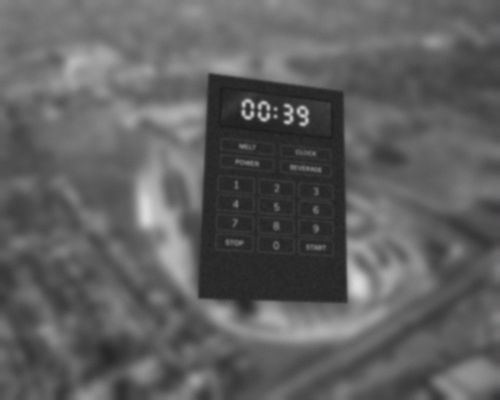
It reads **0:39**
